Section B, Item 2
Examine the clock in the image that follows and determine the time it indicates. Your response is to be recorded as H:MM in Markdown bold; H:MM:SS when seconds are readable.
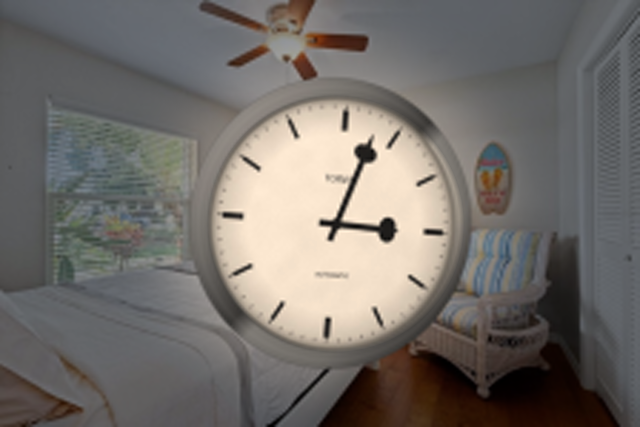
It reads **3:03**
